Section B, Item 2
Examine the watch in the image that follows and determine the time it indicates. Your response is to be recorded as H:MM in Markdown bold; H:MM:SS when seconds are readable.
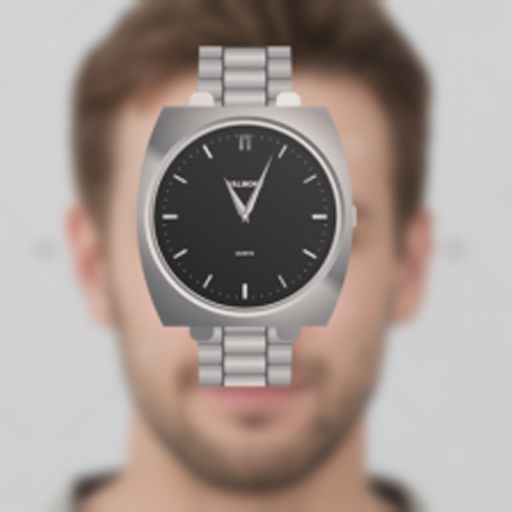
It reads **11:04**
